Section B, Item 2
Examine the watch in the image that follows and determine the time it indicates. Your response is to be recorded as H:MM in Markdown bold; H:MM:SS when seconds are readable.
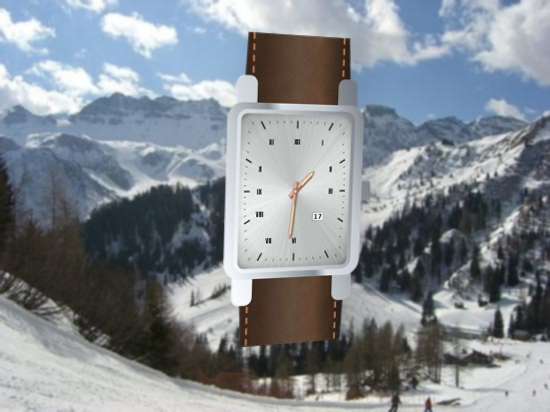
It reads **1:31**
